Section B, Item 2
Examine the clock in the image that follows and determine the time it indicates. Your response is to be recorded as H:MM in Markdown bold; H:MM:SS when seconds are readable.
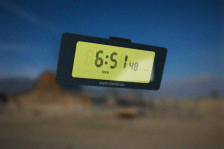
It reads **6:51:48**
